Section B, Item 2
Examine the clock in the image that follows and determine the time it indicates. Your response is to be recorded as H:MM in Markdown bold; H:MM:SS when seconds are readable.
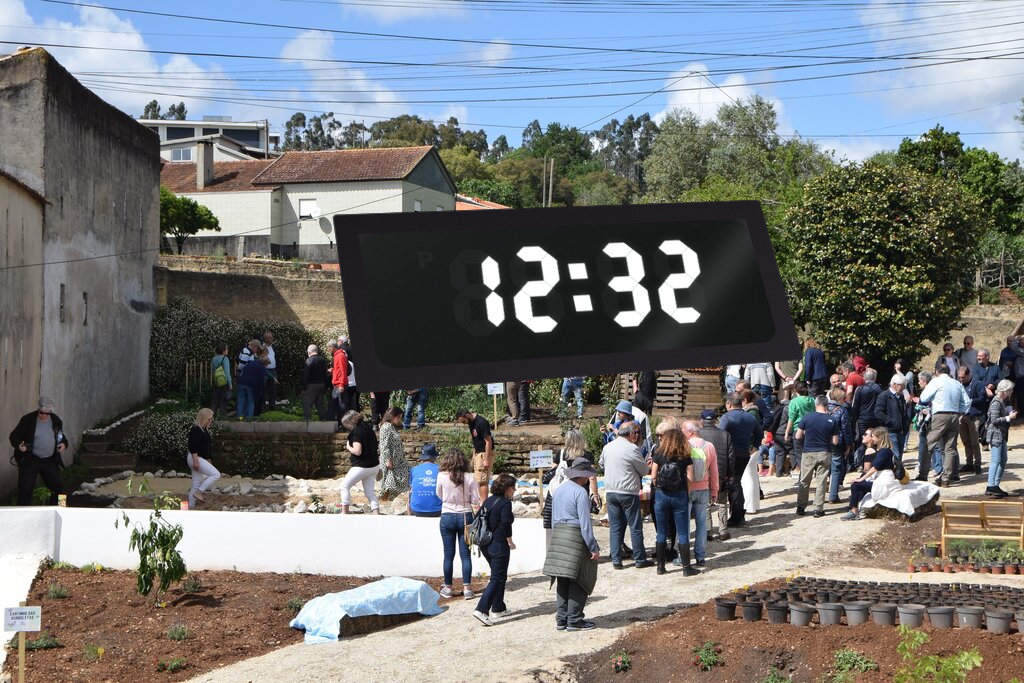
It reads **12:32**
